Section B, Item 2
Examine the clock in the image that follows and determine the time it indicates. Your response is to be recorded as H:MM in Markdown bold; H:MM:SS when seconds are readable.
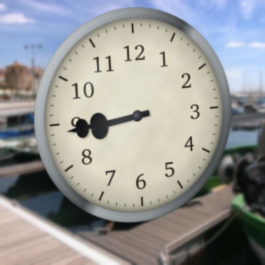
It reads **8:44**
